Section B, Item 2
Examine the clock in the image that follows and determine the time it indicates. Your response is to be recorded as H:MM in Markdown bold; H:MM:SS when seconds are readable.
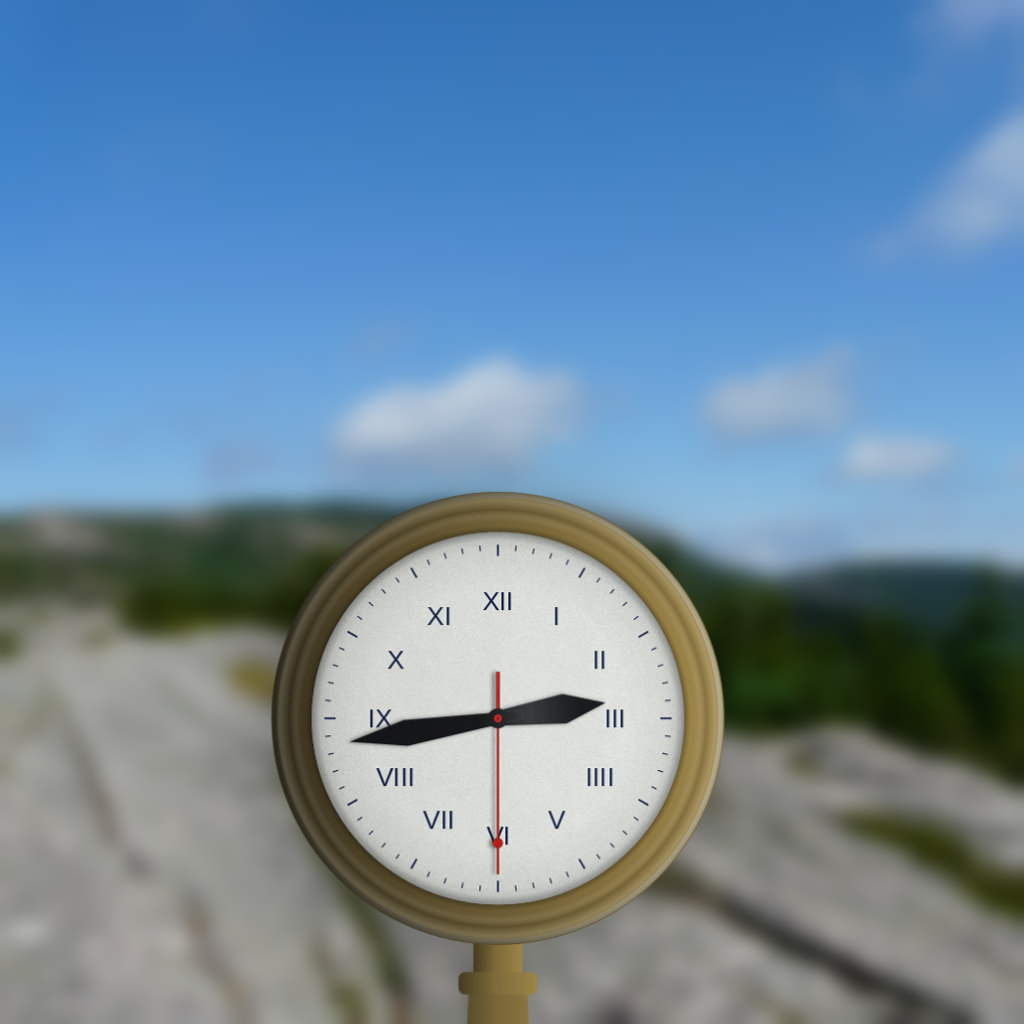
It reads **2:43:30**
